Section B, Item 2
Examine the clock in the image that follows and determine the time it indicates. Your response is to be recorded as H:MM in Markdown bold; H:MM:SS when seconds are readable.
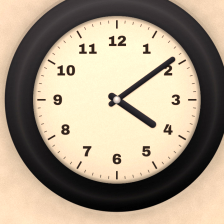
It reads **4:09**
